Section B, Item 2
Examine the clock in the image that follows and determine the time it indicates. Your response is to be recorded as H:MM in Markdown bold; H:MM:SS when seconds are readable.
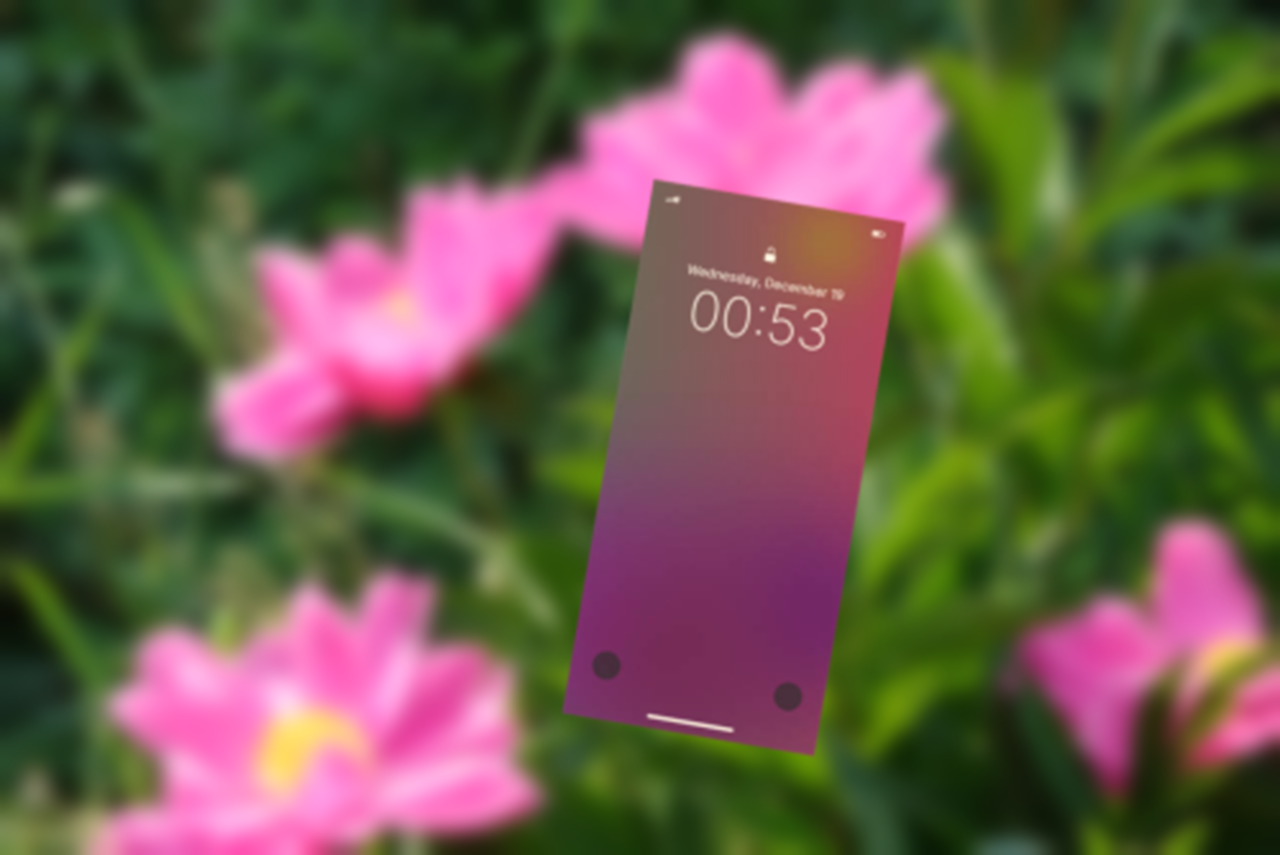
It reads **0:53**
